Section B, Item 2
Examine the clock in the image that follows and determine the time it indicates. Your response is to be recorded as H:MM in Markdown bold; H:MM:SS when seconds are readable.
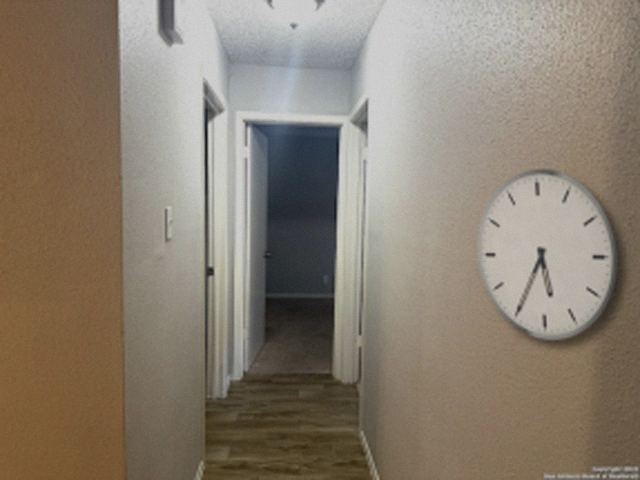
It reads **5:35**
